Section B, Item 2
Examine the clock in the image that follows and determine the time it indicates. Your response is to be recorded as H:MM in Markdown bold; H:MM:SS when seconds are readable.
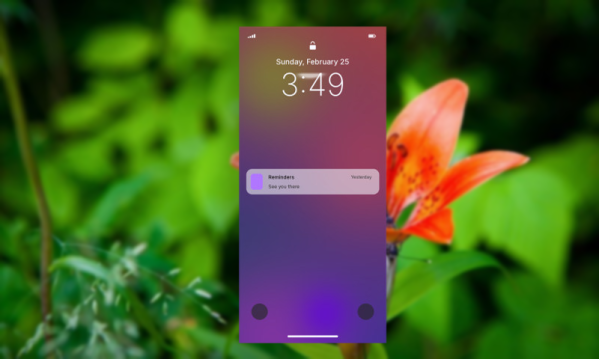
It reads **3:49**
